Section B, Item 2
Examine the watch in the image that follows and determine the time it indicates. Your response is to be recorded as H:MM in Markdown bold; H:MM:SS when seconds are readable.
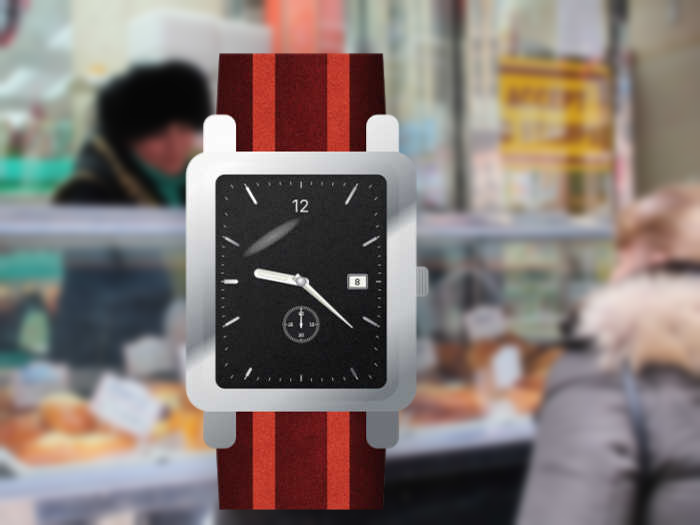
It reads **9:22**
